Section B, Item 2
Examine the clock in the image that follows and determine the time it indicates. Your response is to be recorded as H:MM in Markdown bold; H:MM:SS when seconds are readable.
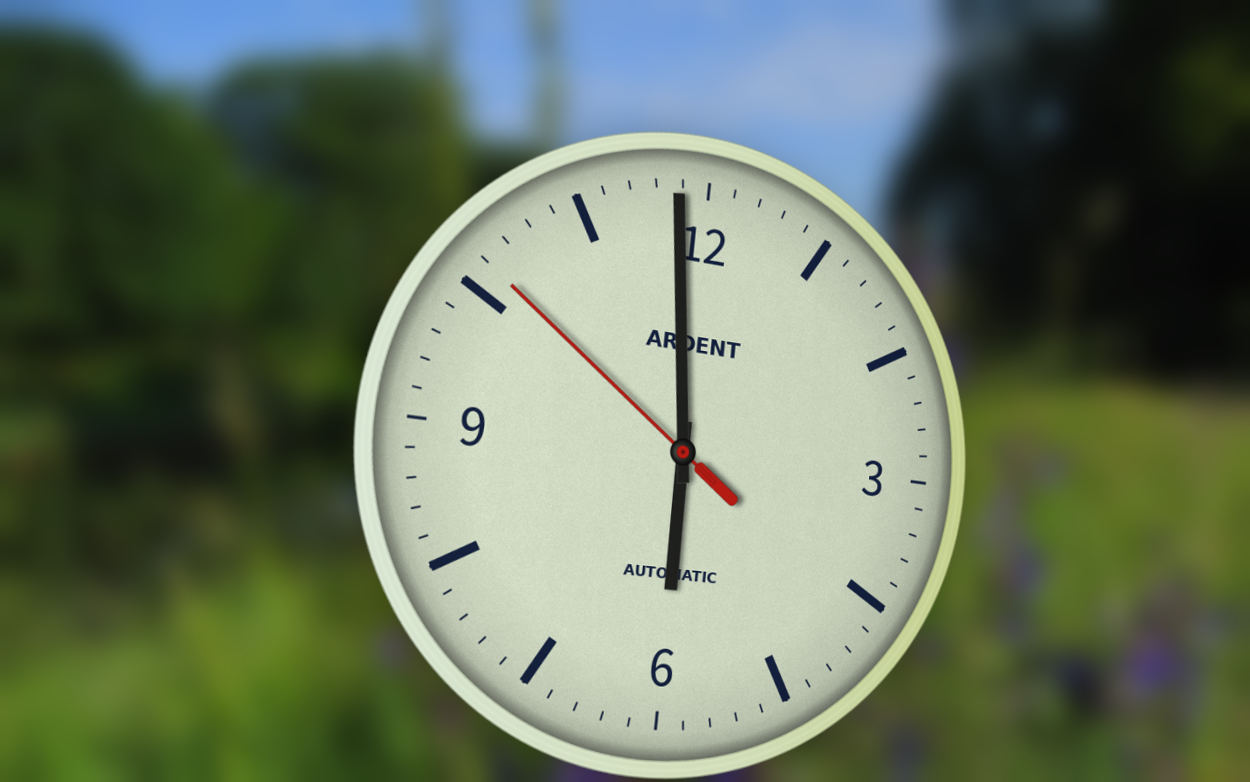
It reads **5:58:51**
